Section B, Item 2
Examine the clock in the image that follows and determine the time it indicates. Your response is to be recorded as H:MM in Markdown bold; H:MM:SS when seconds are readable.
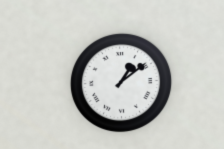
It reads **1:09**
